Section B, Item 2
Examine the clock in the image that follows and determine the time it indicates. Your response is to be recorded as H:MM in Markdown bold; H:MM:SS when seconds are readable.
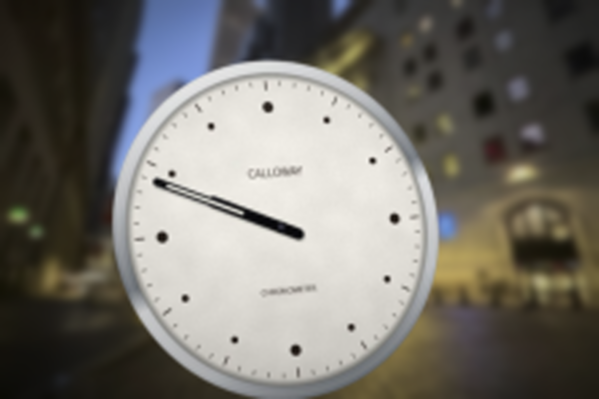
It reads **9:49**
